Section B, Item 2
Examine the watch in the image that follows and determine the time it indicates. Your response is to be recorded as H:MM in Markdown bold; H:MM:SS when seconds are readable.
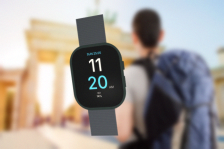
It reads **11:20**
